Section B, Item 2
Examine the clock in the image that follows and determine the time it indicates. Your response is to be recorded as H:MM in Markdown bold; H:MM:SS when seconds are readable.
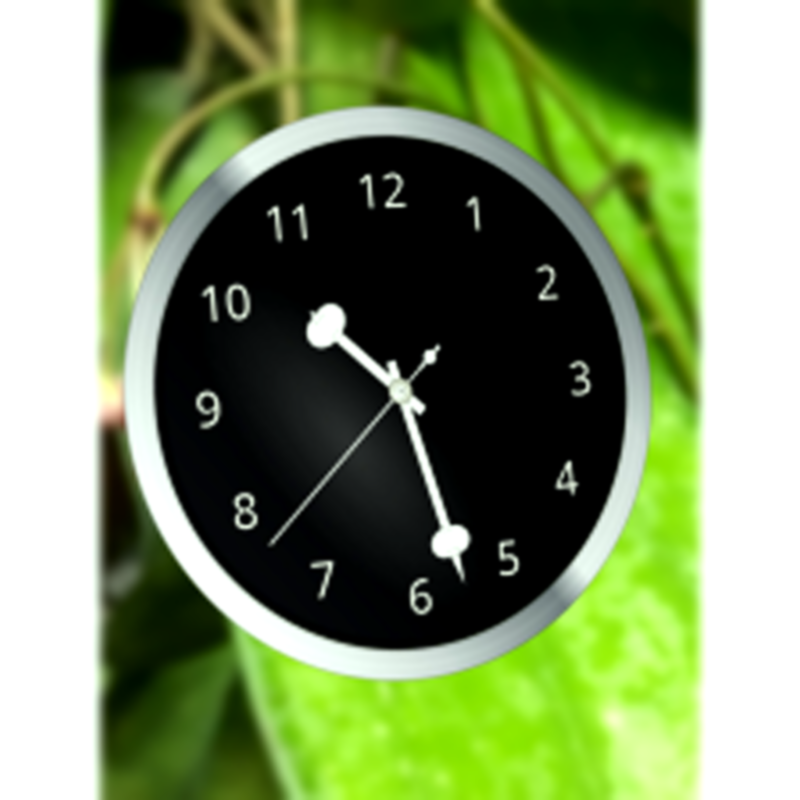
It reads **10:27:38**
